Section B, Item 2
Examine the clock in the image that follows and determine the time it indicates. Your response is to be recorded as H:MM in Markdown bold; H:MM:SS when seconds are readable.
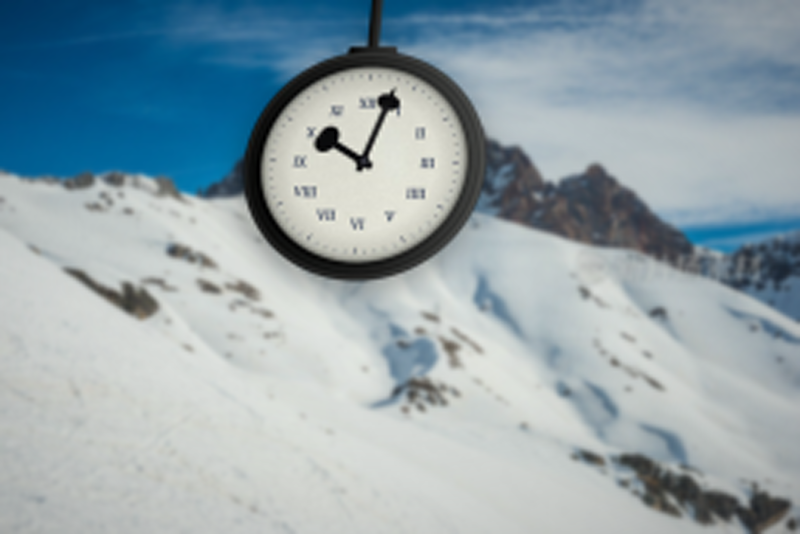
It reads **10:03**
